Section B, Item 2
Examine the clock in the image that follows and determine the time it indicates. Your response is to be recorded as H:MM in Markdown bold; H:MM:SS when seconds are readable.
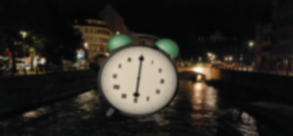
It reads **6:00**
